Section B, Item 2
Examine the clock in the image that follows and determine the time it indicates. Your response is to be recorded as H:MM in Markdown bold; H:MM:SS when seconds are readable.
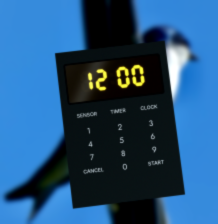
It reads **12:00**
